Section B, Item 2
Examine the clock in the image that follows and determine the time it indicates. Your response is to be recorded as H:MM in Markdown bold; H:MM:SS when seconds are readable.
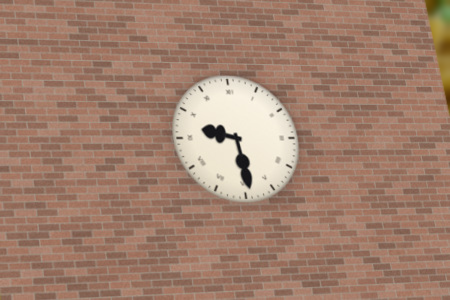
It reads **9:29**
